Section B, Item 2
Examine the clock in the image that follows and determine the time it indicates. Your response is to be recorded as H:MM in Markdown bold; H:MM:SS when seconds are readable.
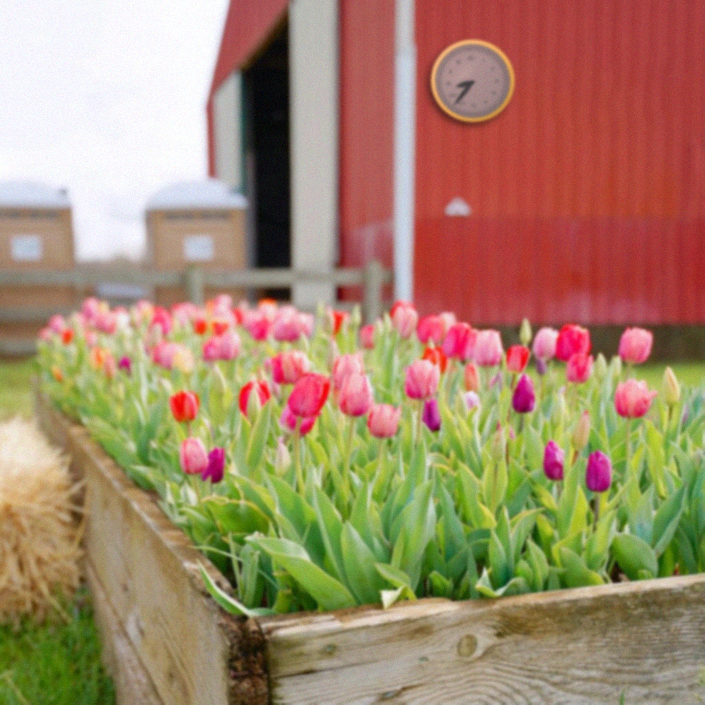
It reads **8:37**
